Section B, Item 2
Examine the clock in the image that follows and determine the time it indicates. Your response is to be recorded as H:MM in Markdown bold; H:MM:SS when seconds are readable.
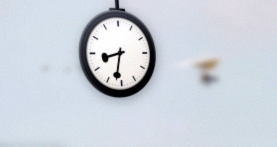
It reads **8:32**
